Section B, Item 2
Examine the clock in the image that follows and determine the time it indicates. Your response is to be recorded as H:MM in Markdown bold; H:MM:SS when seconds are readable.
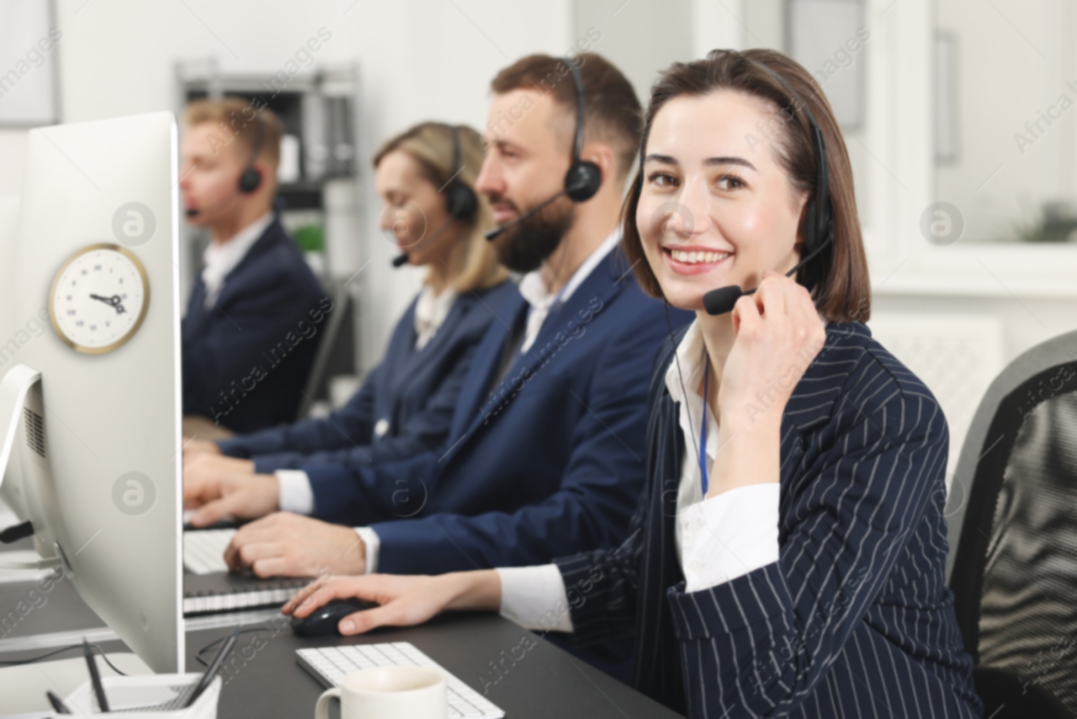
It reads **3:19**
